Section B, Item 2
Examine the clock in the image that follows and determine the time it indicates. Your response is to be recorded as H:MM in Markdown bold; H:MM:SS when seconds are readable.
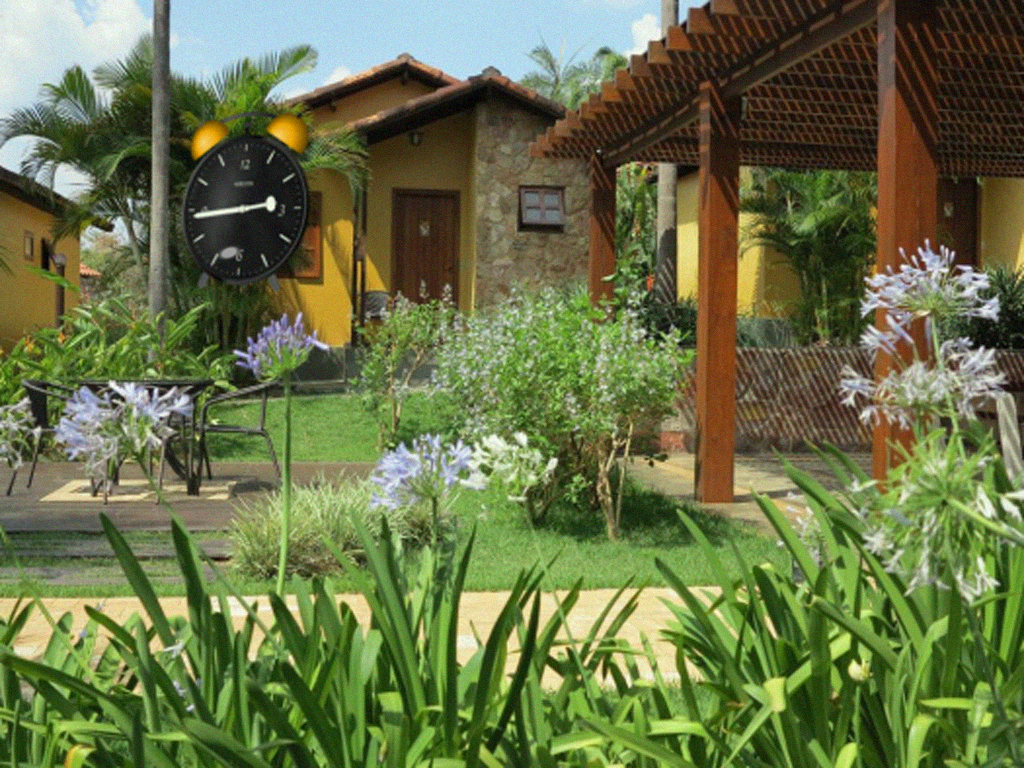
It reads **2:44**
